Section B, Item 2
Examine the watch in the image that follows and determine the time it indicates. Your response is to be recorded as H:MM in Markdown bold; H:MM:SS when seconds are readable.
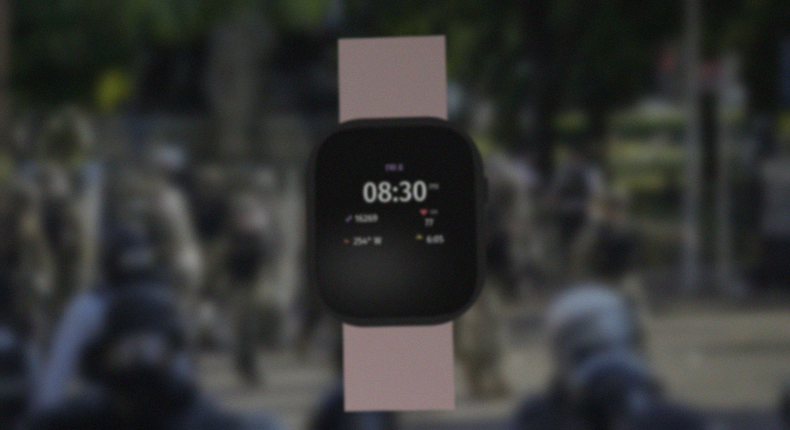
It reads **8:30**
